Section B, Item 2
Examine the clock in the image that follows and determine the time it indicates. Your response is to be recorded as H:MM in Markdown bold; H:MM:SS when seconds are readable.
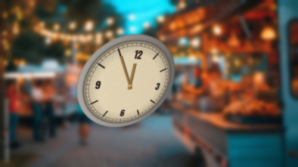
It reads **11:55**
